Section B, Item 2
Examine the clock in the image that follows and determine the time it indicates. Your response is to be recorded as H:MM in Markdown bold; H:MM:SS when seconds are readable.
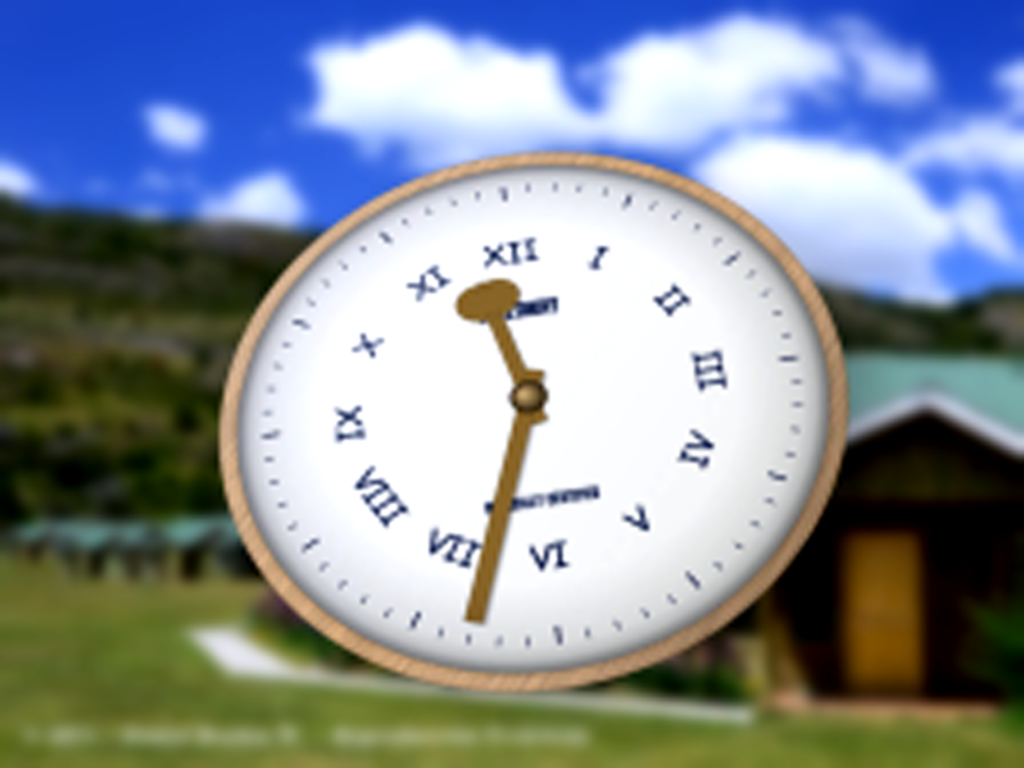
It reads **11:33**
